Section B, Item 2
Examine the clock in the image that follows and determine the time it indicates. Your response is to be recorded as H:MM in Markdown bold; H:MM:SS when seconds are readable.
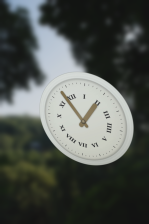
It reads **1:58**
